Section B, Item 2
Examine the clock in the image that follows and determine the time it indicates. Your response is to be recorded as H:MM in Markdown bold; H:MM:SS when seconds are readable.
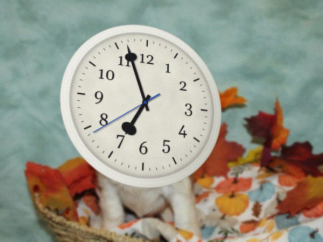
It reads **6:56:39**
